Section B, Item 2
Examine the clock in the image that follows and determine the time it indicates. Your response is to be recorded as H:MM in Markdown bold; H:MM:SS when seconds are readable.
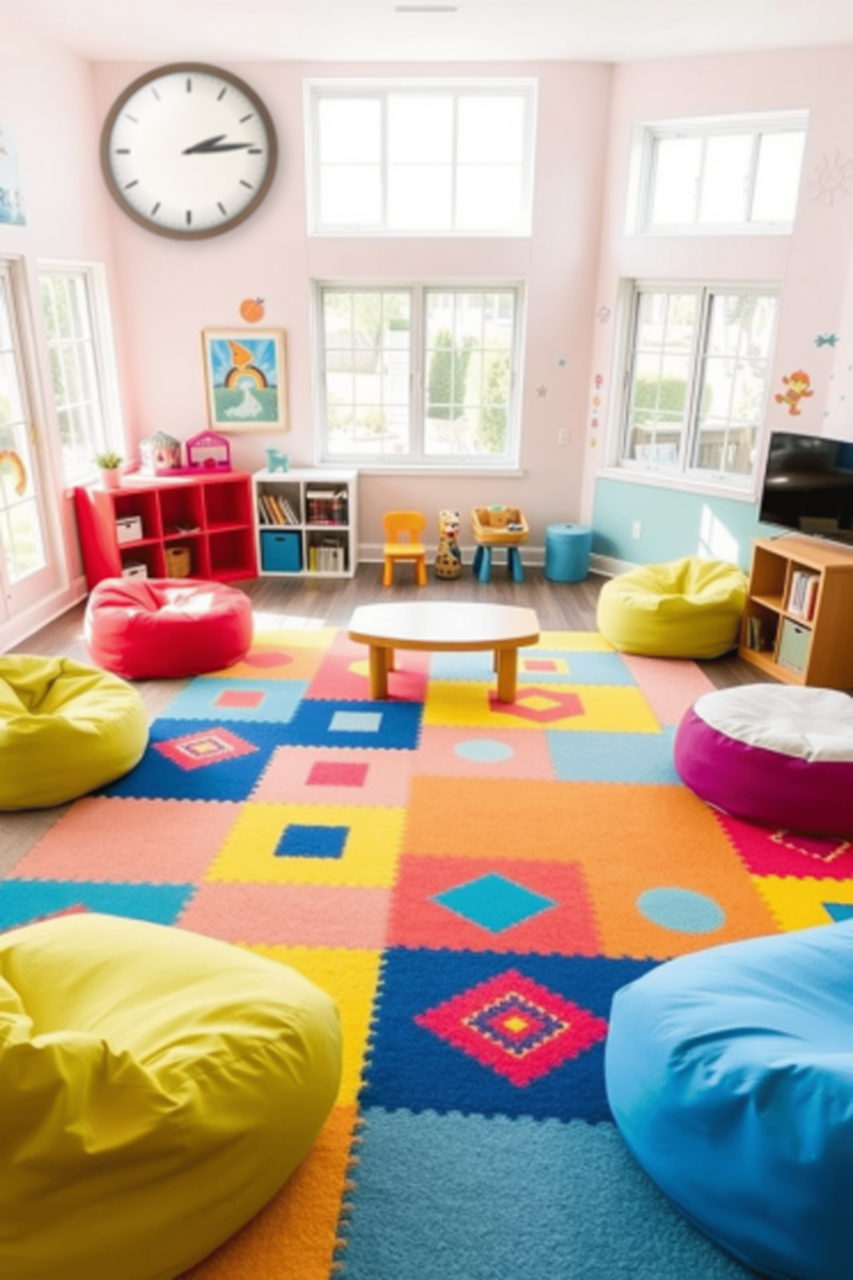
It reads **2:14**
